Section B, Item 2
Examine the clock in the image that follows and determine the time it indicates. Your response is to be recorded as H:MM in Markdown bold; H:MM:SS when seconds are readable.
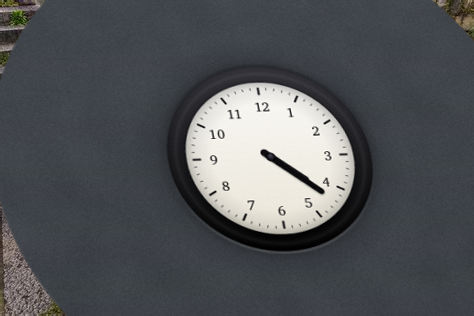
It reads **4:22**
